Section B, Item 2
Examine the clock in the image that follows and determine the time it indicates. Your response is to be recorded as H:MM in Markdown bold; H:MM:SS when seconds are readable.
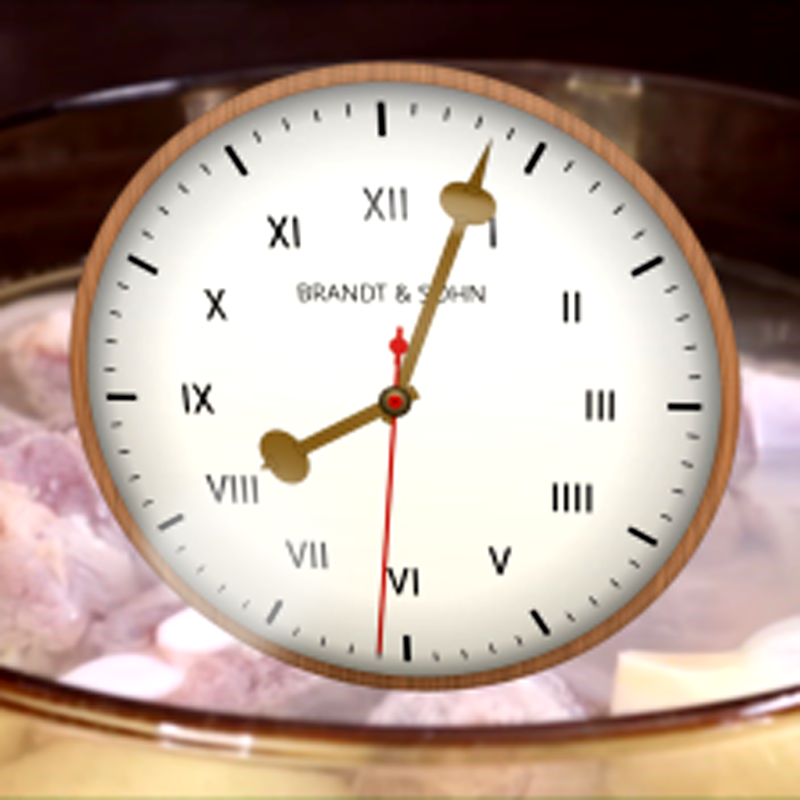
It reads **8:03:31**
